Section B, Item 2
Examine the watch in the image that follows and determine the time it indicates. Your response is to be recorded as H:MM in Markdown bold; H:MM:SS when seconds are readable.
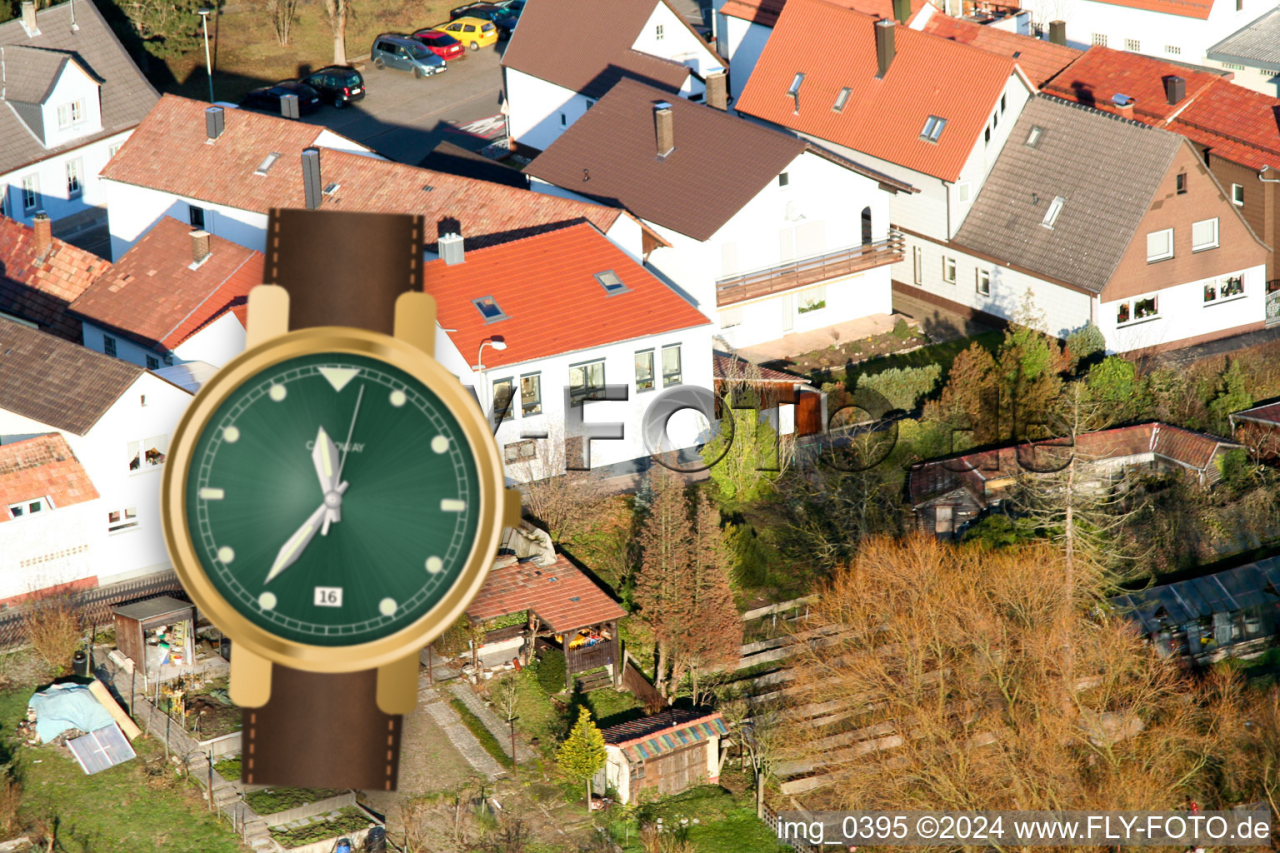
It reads **11:36:02**
